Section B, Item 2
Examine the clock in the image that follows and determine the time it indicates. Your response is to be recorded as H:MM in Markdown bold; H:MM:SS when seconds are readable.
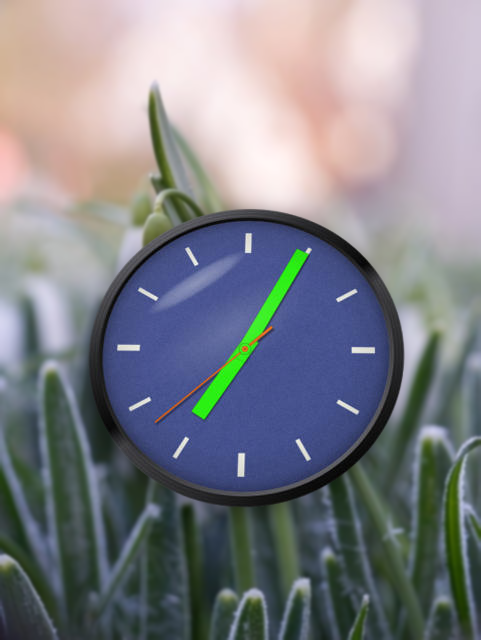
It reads **7:04:38**
